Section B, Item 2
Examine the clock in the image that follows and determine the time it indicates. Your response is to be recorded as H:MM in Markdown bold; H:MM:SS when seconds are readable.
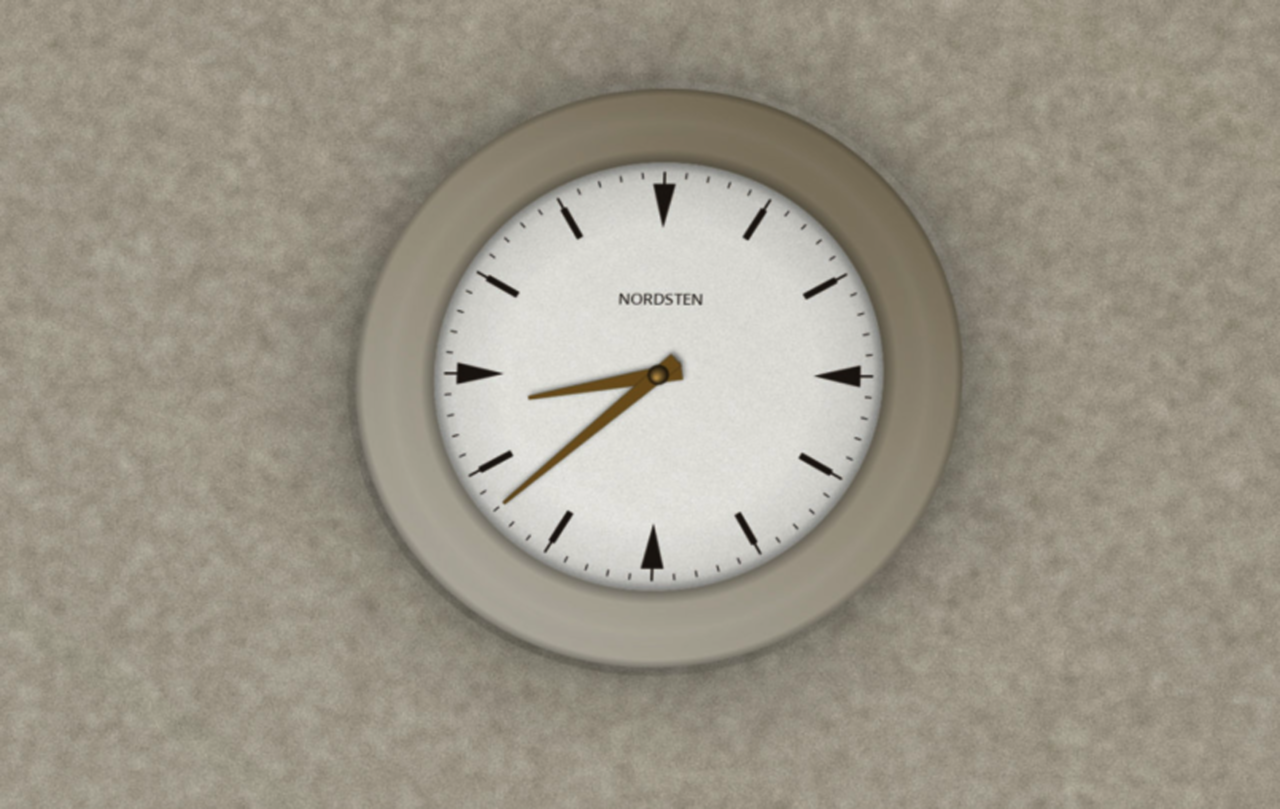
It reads **8:38**
